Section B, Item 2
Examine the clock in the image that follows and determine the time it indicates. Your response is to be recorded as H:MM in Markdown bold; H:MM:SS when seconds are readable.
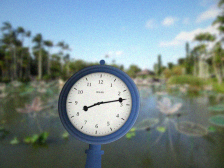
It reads **8:13**
